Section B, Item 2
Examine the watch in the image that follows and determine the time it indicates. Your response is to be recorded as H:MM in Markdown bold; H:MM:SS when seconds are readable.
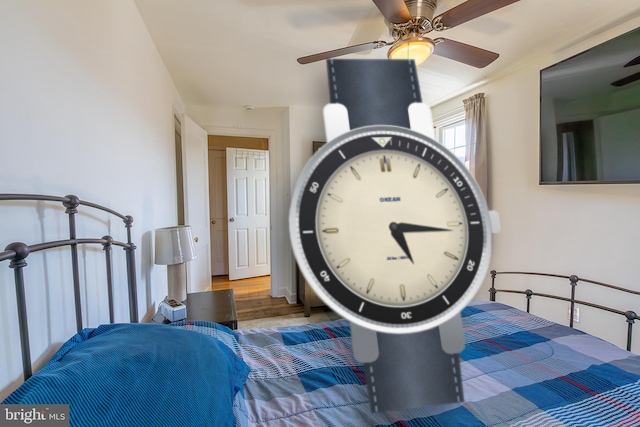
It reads **5:16**
